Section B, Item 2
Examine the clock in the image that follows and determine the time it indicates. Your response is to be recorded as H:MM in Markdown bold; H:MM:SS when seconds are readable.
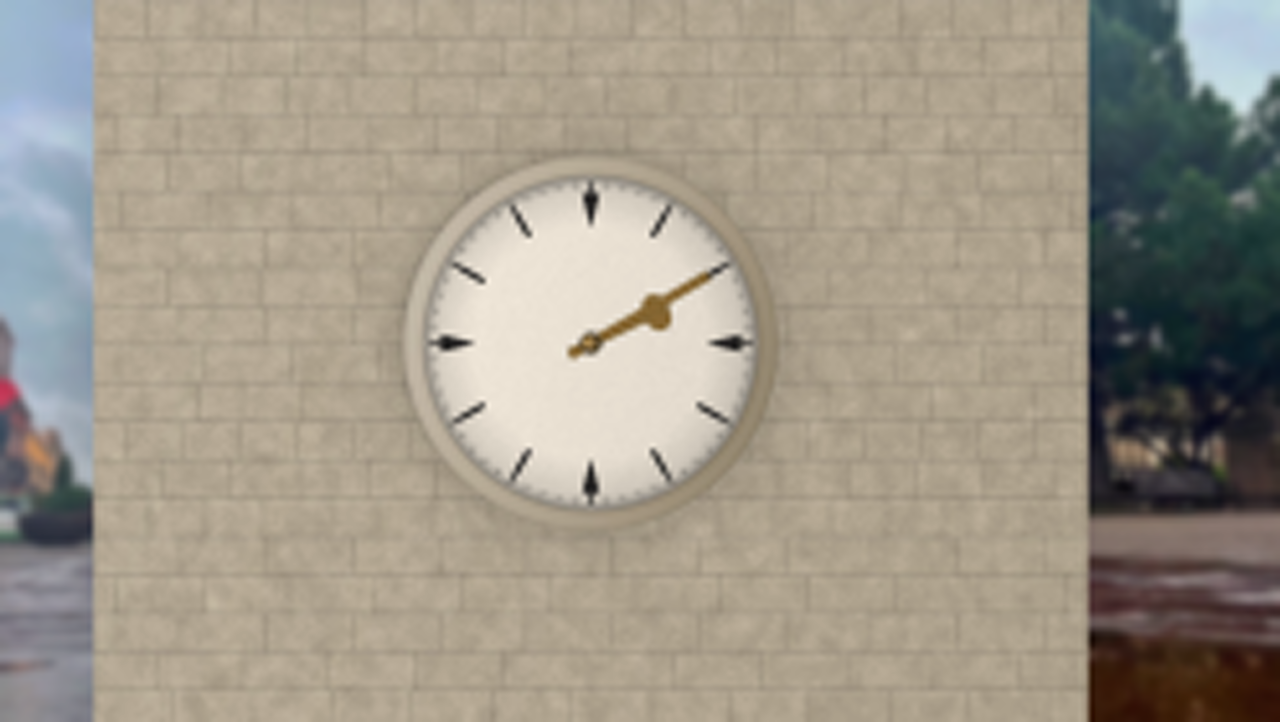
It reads **2:10**
